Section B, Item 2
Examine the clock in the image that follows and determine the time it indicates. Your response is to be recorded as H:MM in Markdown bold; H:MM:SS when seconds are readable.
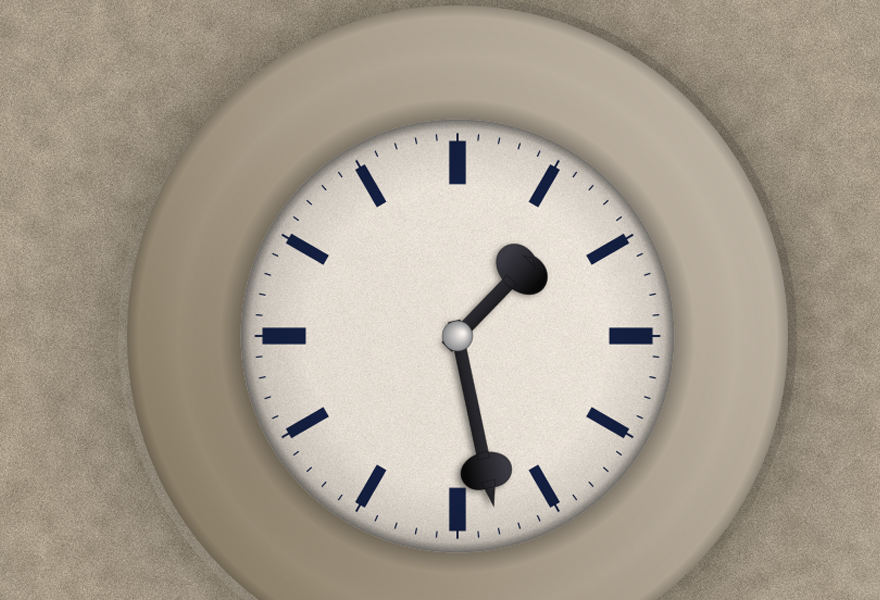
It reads **1:28**
